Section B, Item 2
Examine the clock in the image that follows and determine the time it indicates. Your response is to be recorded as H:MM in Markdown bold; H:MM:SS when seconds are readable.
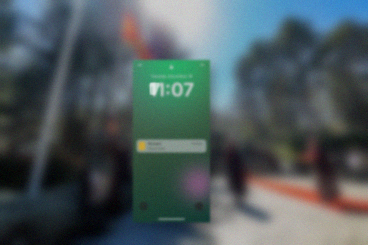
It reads **11:07**
